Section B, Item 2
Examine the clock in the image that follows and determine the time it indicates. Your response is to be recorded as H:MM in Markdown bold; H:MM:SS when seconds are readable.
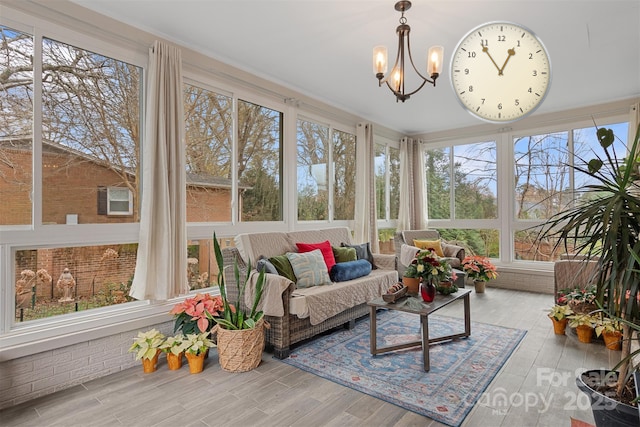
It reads **12:54**
